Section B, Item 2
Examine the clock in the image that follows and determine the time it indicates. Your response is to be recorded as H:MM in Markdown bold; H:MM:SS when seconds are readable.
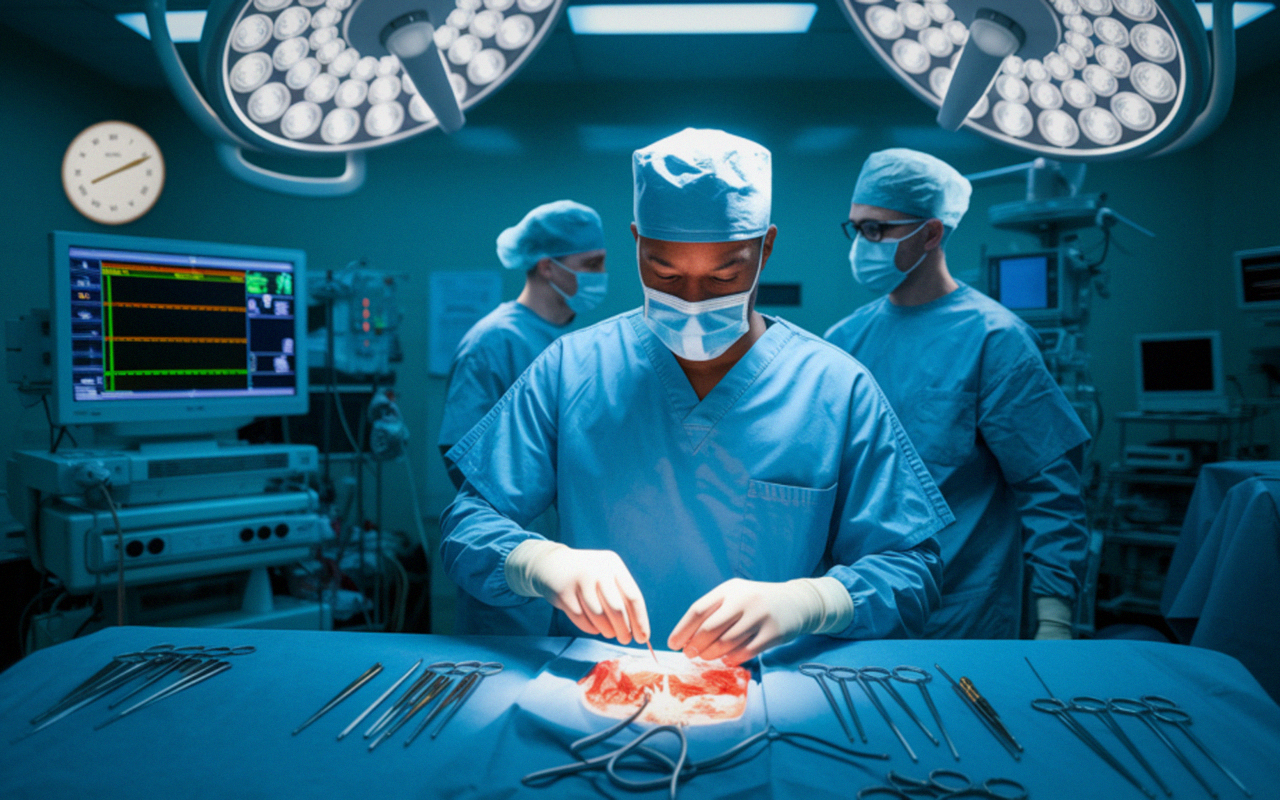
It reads **8:11**
